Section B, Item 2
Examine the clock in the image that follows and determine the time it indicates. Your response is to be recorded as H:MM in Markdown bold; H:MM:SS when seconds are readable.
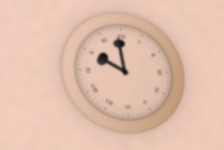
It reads **9:59**
